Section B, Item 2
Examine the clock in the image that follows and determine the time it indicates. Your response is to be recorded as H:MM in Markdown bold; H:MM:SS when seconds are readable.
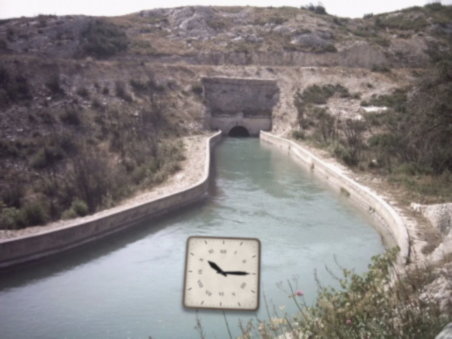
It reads **10:15**
